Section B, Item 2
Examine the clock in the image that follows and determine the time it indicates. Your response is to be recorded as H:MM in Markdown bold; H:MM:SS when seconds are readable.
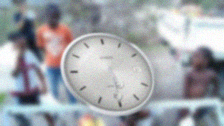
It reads **5:30**
